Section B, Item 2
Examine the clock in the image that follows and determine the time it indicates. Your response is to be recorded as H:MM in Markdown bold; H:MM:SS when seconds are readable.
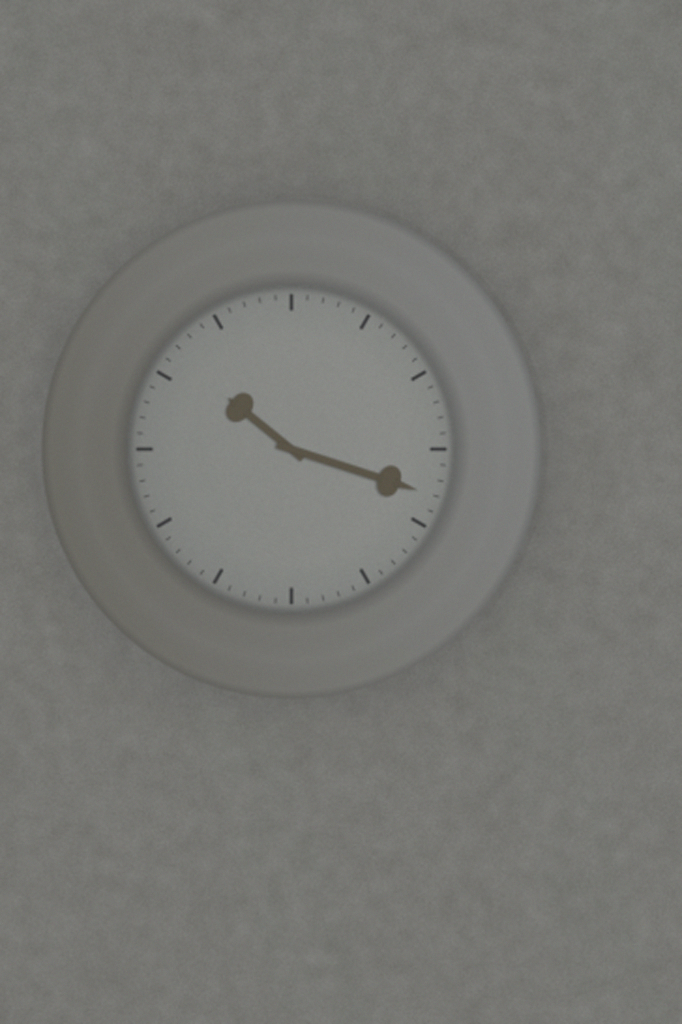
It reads **10:18**
